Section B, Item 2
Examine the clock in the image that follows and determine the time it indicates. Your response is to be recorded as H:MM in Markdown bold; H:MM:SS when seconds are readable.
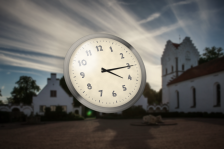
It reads **4:15**
